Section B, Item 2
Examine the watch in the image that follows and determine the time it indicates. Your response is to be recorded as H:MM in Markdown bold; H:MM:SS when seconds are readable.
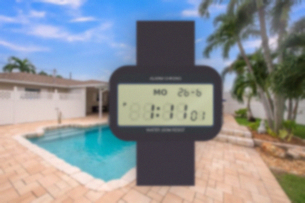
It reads **1:11**
